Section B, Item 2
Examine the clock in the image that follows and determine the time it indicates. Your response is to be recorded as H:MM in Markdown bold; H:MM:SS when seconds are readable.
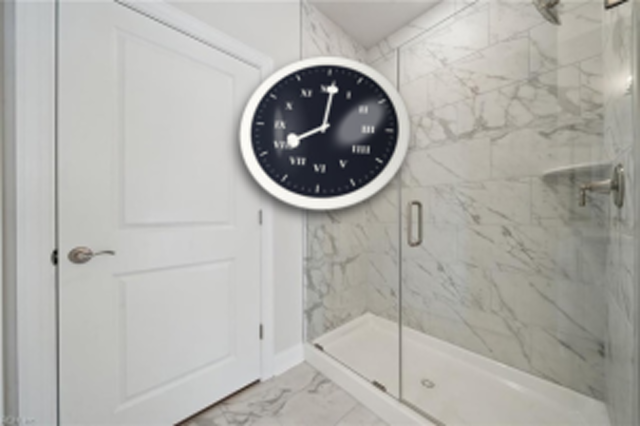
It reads **8:01**
